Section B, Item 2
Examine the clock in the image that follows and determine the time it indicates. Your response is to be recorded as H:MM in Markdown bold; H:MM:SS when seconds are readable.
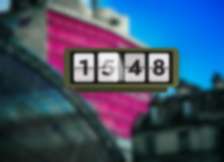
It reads **15:48**
